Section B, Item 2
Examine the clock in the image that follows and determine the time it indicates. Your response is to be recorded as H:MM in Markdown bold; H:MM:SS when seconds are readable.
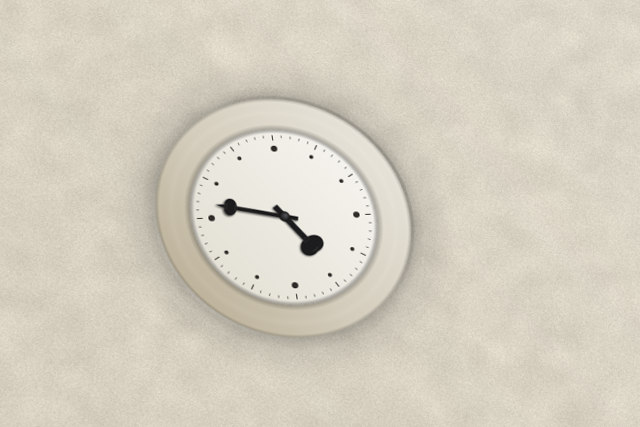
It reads **4:47**
